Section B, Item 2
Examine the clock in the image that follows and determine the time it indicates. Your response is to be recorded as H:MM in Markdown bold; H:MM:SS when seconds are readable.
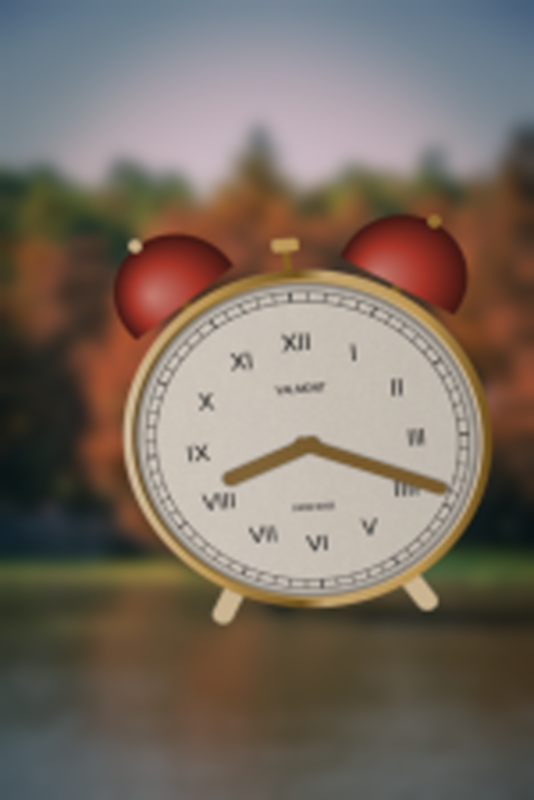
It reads **8:19**
